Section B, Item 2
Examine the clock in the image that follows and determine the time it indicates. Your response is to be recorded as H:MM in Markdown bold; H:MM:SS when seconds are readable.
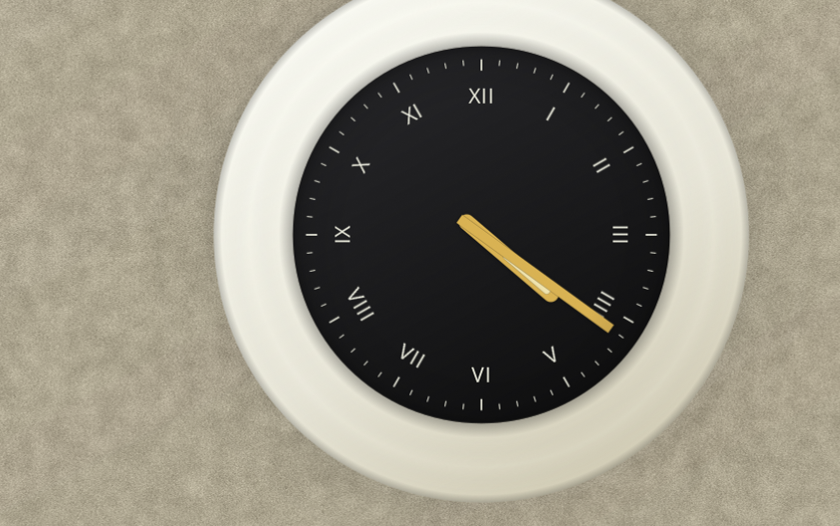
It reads **4:21**
